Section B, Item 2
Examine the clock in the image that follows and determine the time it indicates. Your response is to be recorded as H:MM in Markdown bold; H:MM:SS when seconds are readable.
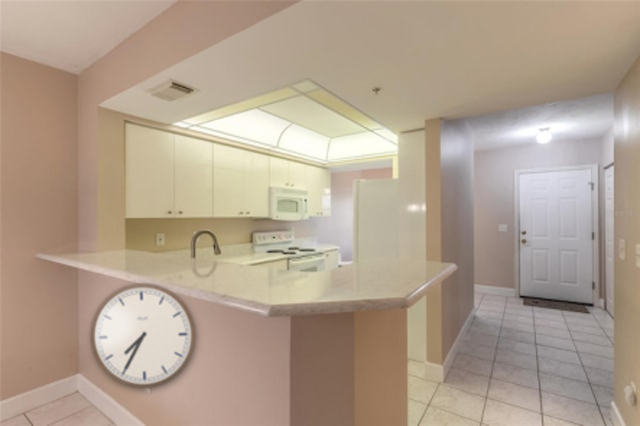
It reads **7:35**
